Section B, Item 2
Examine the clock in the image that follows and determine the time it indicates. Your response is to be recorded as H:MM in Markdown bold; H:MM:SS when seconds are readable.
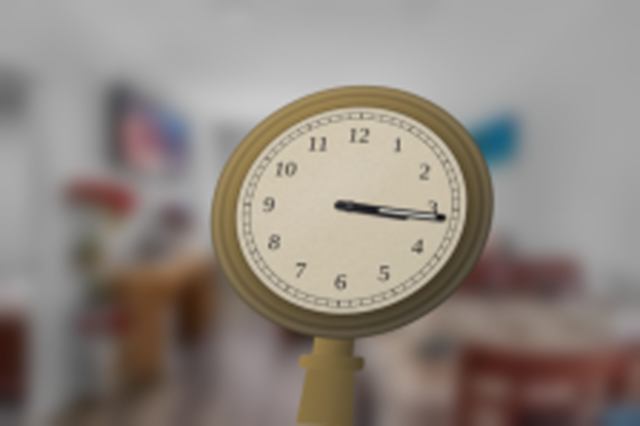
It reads **3:16**
